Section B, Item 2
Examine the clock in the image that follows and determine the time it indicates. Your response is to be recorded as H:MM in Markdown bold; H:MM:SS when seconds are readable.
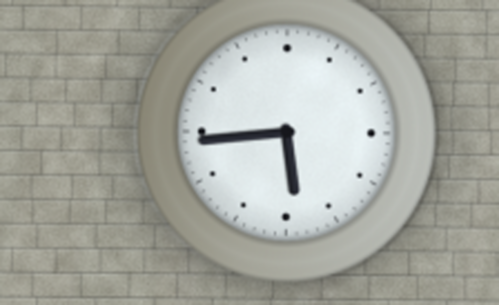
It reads **5:44**
